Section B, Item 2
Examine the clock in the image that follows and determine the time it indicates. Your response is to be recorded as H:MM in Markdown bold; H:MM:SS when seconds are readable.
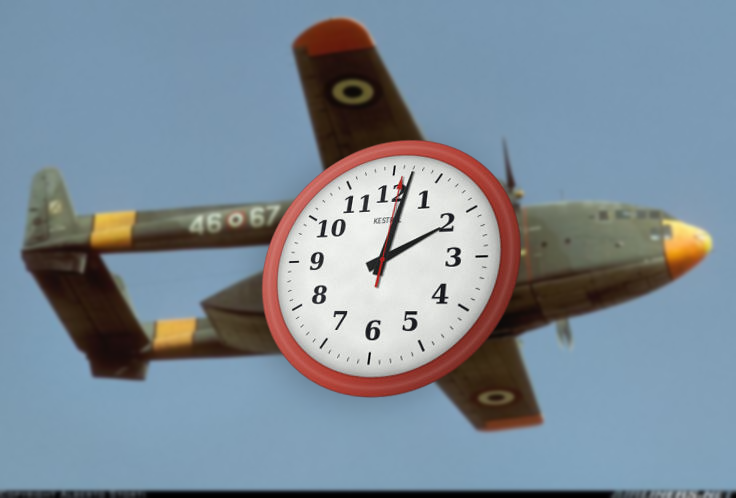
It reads **2:02:01**
